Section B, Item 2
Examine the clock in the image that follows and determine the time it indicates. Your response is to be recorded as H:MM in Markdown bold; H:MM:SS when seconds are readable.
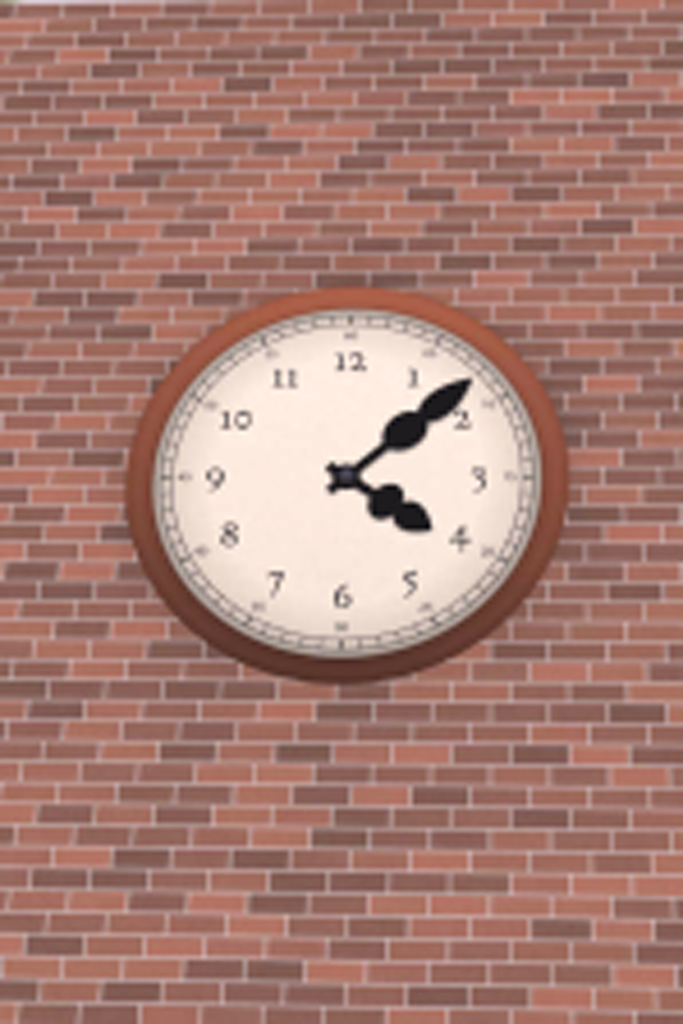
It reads **4:08**
